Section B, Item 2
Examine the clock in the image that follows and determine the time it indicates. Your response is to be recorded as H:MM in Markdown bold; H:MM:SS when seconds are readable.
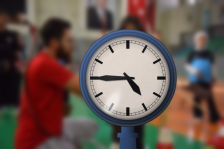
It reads **4:45**
